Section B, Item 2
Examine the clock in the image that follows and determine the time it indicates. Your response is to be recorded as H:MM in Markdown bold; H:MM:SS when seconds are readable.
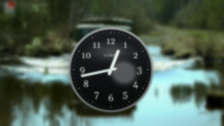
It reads **12:43**
